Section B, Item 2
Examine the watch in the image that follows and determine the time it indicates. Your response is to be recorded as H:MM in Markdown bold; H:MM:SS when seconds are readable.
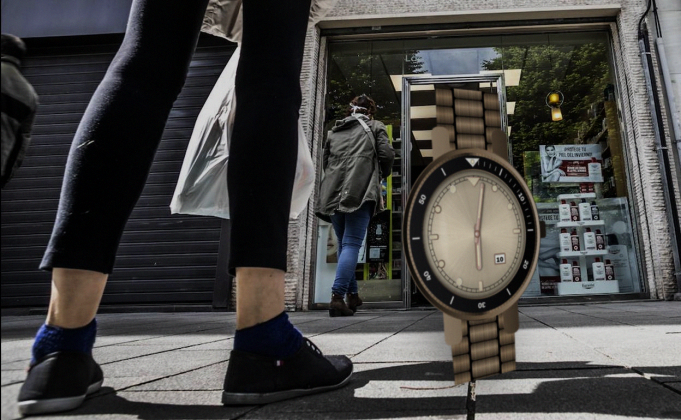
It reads **6:02**
